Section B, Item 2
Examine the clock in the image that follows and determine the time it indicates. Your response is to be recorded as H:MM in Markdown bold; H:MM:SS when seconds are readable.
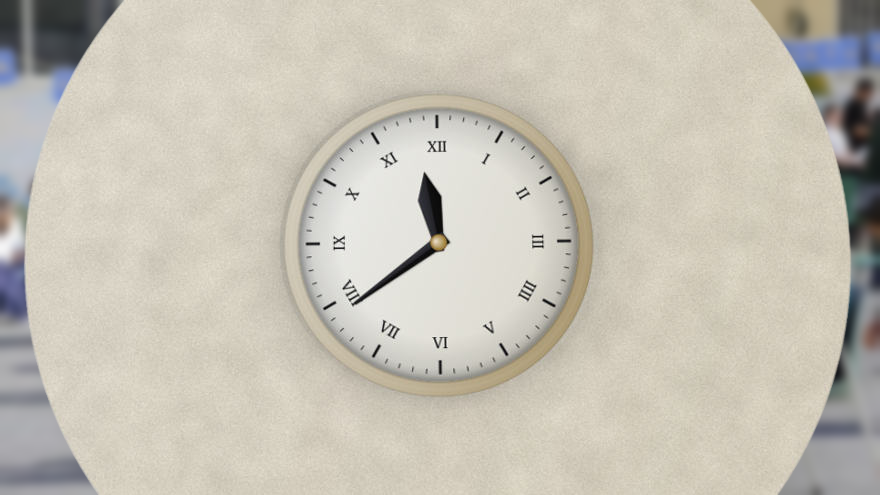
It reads **11:39**
